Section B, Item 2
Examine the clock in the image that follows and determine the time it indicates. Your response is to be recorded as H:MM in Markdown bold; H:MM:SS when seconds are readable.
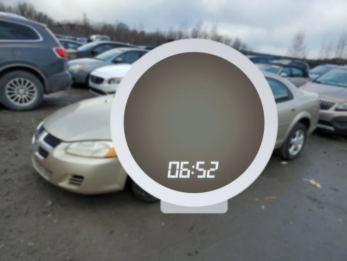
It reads **6:52**
